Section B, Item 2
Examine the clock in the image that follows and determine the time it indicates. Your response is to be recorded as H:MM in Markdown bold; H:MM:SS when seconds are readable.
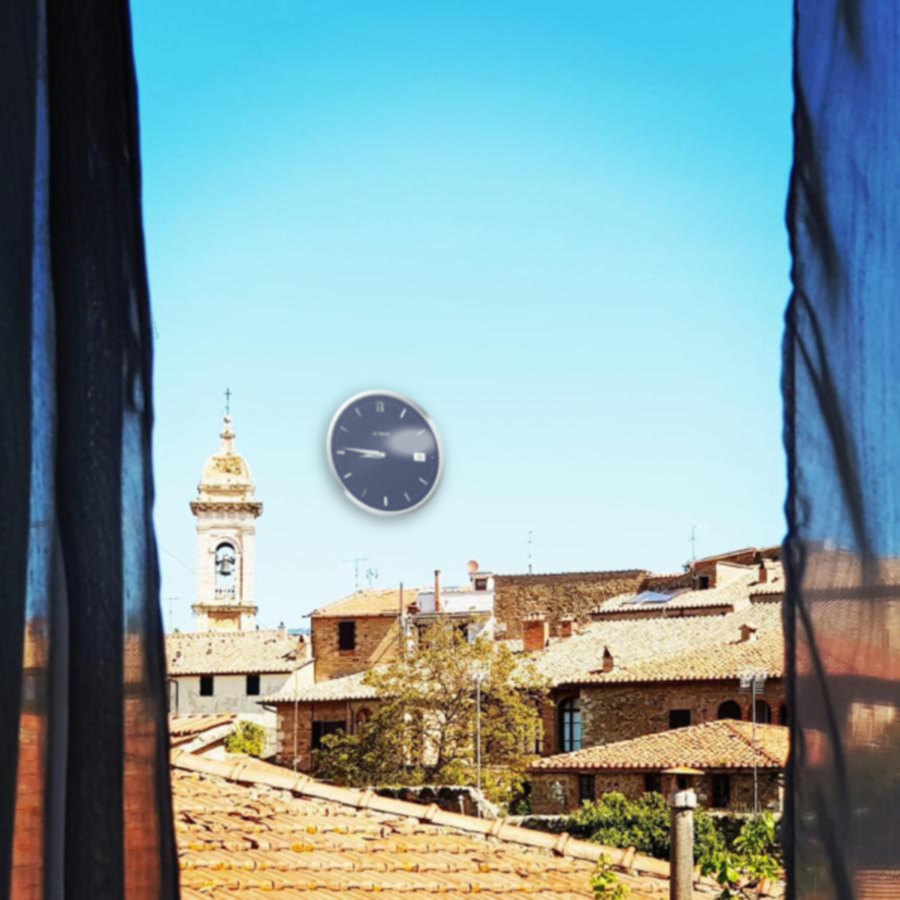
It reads **8:46**
